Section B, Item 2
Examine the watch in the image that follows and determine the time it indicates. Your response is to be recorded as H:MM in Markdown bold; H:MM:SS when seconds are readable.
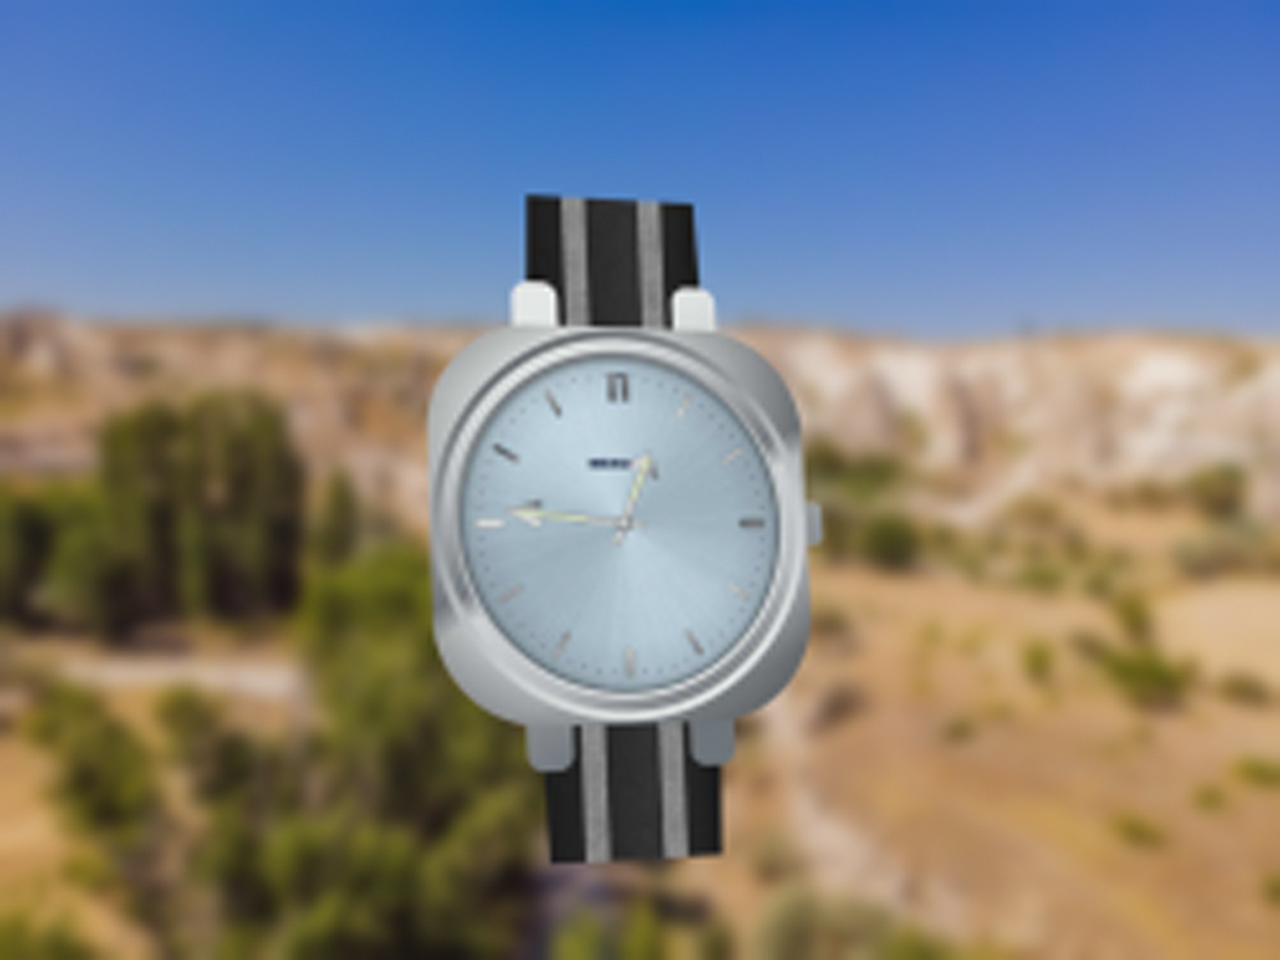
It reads **12:46**
